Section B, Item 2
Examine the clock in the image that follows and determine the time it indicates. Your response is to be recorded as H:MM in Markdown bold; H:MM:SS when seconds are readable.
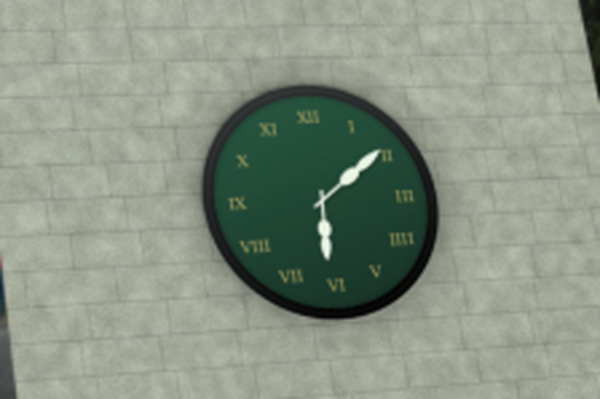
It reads **6:09**
